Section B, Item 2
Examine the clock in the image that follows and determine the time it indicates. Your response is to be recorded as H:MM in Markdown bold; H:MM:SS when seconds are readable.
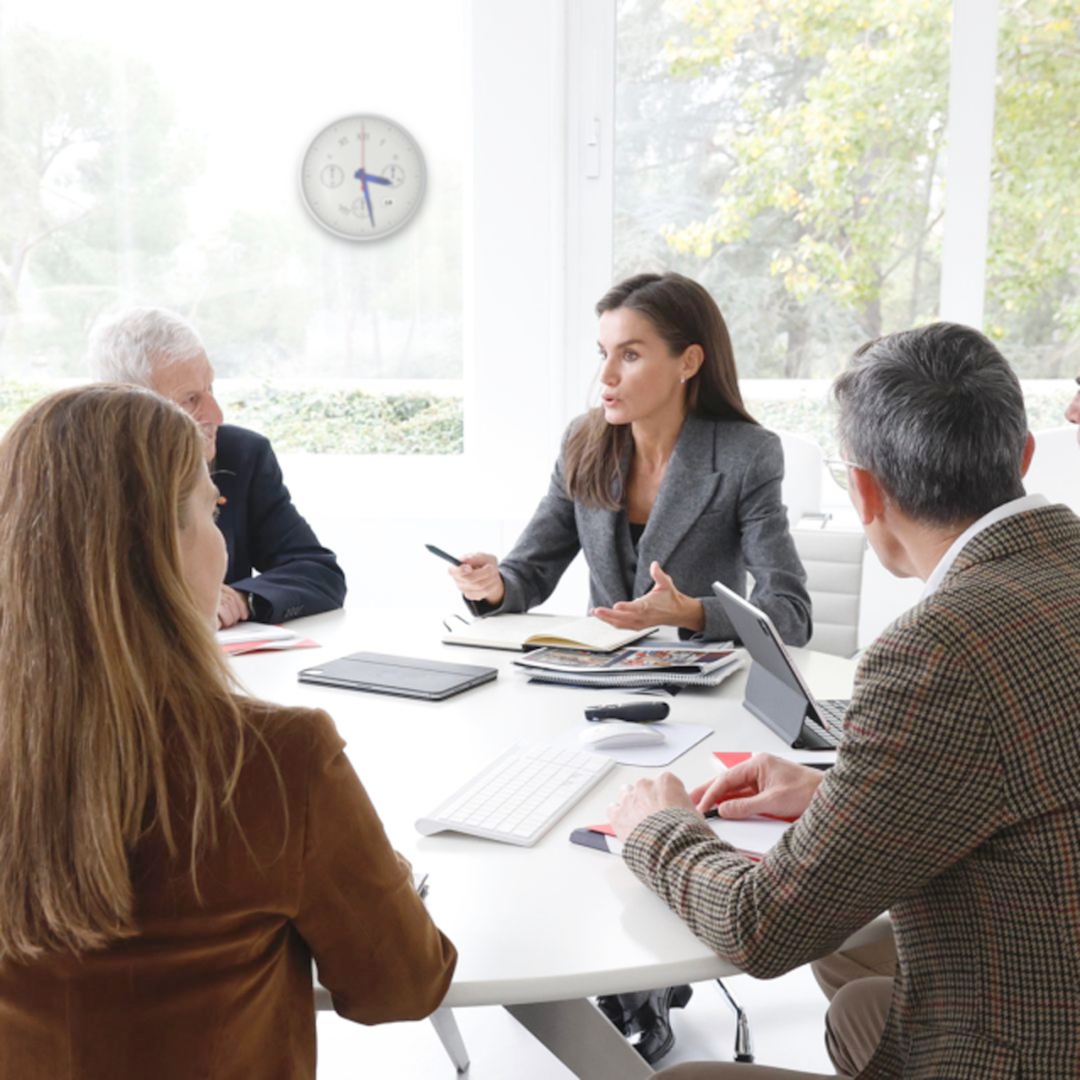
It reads **3:28**
